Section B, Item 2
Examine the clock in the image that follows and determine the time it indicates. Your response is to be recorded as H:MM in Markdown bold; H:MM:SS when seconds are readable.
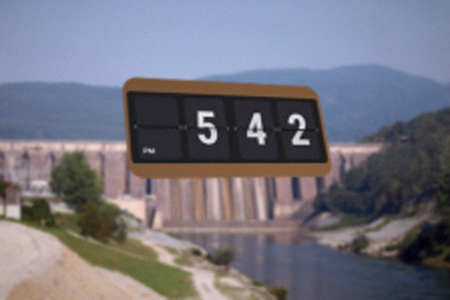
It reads **5:42**
